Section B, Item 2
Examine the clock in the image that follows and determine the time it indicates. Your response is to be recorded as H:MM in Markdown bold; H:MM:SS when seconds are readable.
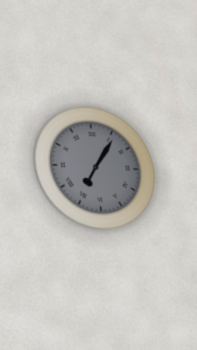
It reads **7:06**
